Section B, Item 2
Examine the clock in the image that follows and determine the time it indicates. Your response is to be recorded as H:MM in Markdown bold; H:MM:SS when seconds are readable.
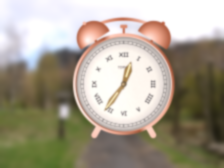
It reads **12:36**
